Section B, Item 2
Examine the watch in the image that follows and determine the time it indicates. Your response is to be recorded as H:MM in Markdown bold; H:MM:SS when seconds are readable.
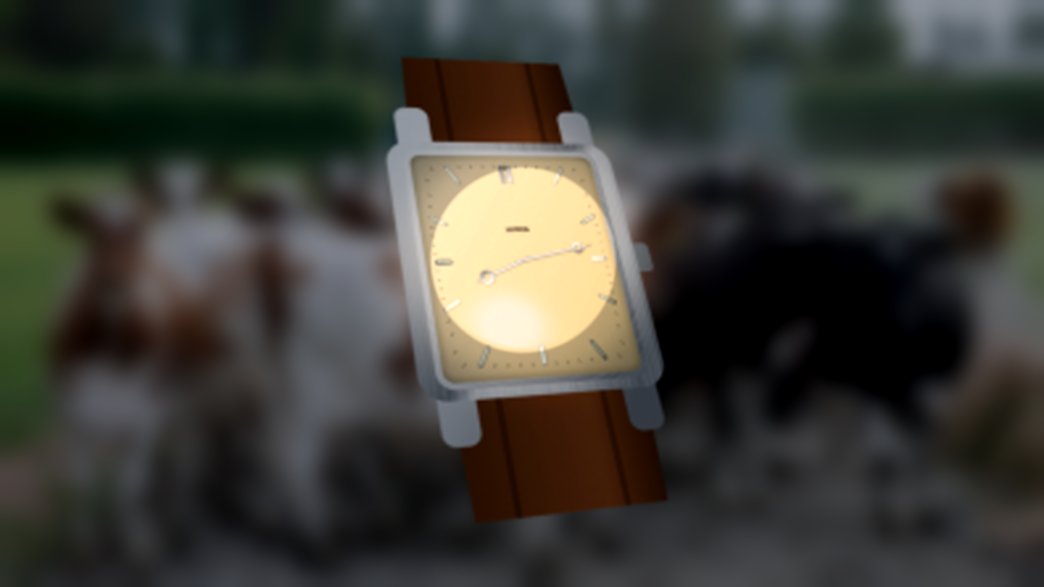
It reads **8:13**
